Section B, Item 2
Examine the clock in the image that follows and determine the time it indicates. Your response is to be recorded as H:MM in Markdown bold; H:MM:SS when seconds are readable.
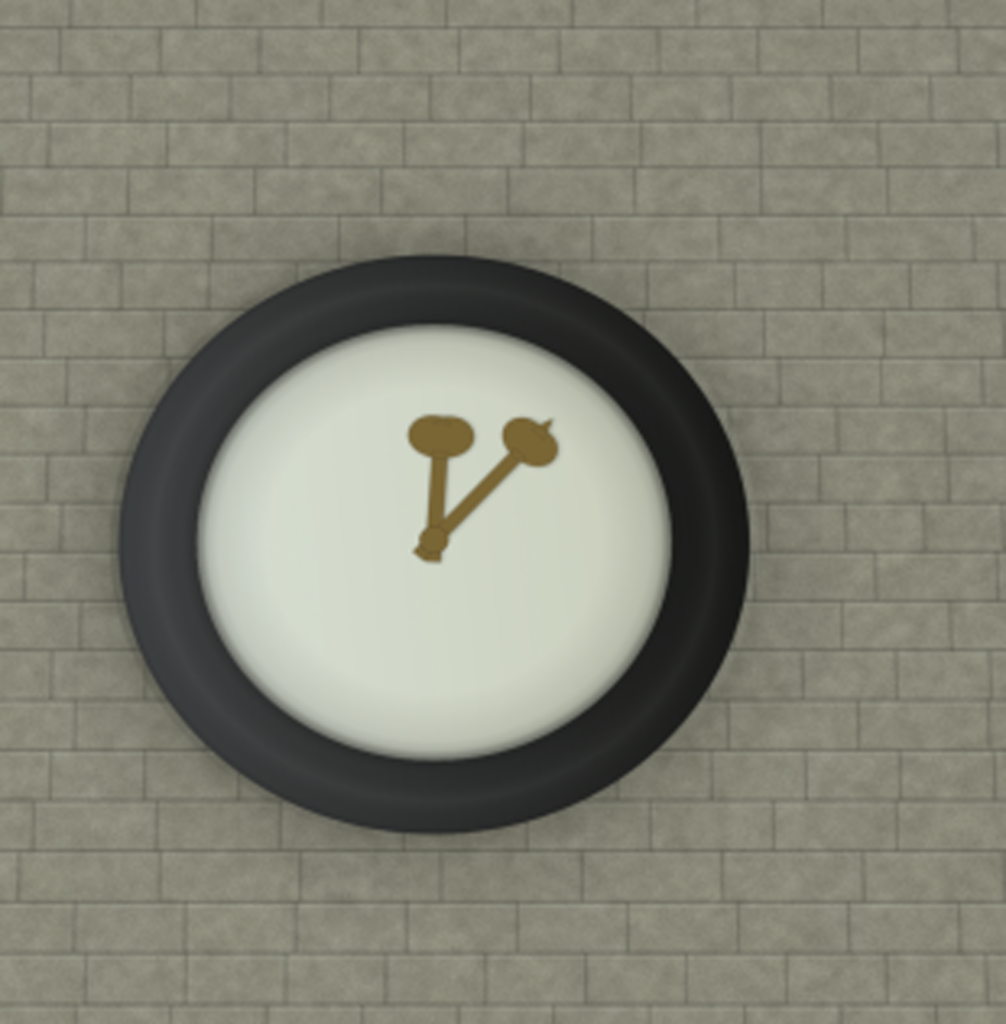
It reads **12:07**
